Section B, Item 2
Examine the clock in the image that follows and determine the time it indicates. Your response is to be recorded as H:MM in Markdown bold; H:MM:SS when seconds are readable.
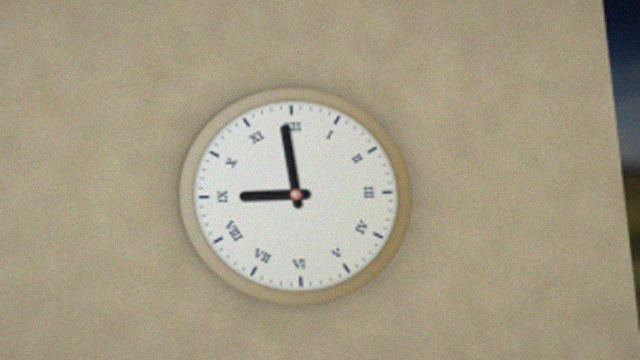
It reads **8:59**
